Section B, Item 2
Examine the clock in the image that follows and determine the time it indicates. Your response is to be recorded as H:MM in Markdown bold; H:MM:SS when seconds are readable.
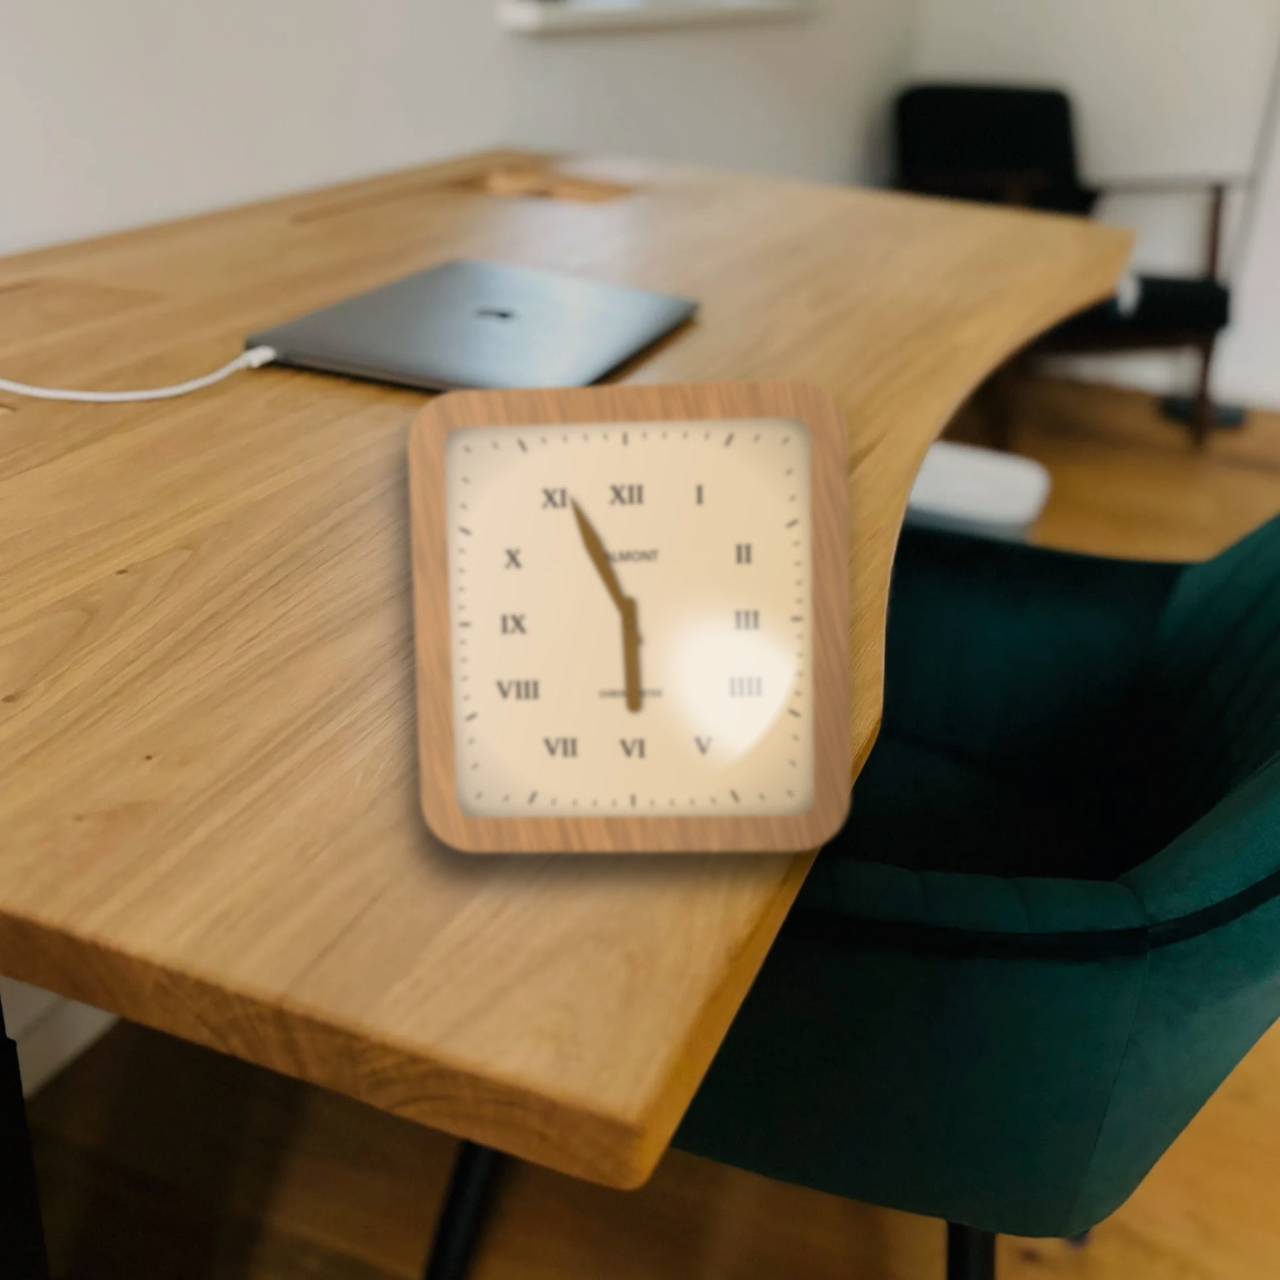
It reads **5:56**
